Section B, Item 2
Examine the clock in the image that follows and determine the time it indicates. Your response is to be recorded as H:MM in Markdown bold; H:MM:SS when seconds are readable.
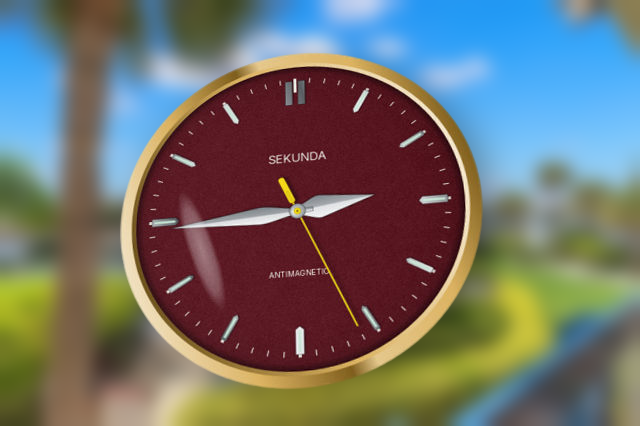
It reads **2:44:26**
